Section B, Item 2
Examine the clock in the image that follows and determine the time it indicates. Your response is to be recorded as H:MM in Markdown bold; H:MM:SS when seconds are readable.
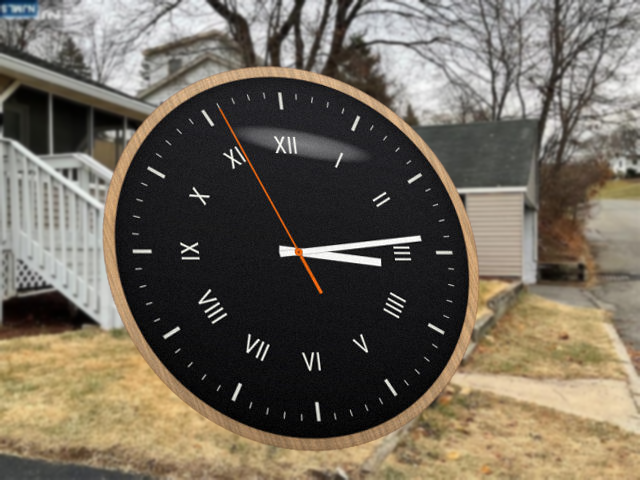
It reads **3:13:56**
